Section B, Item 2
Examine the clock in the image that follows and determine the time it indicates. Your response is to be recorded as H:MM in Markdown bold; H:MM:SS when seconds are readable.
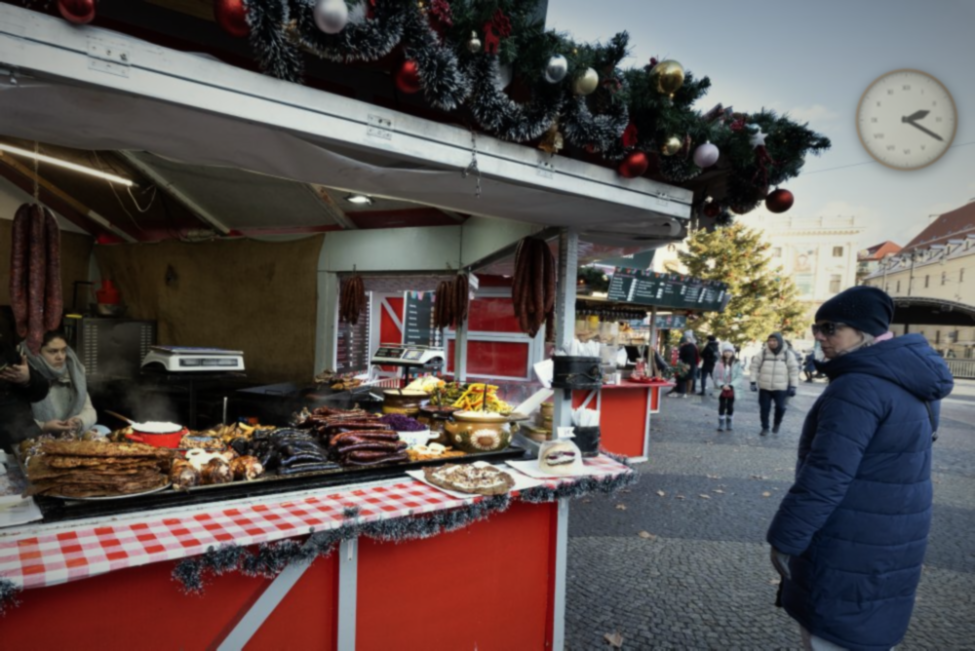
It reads **2:20**
